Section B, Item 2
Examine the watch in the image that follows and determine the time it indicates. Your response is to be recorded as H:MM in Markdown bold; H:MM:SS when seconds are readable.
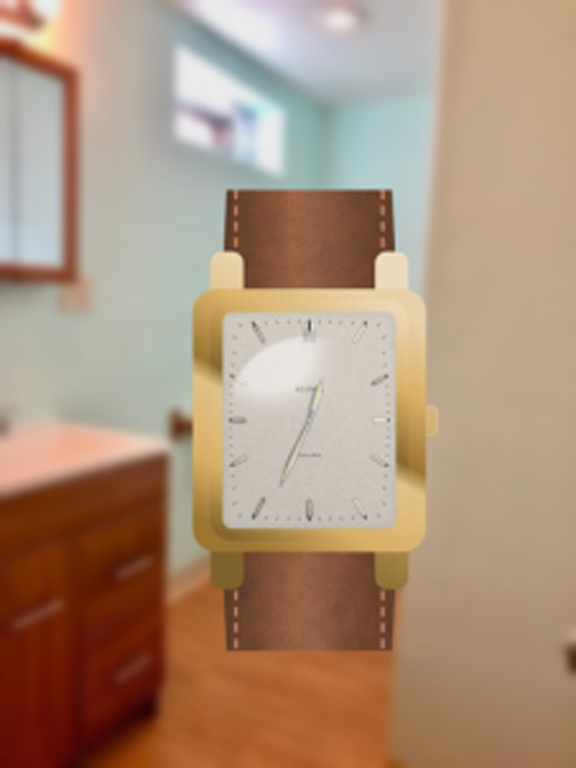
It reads **12:34**
